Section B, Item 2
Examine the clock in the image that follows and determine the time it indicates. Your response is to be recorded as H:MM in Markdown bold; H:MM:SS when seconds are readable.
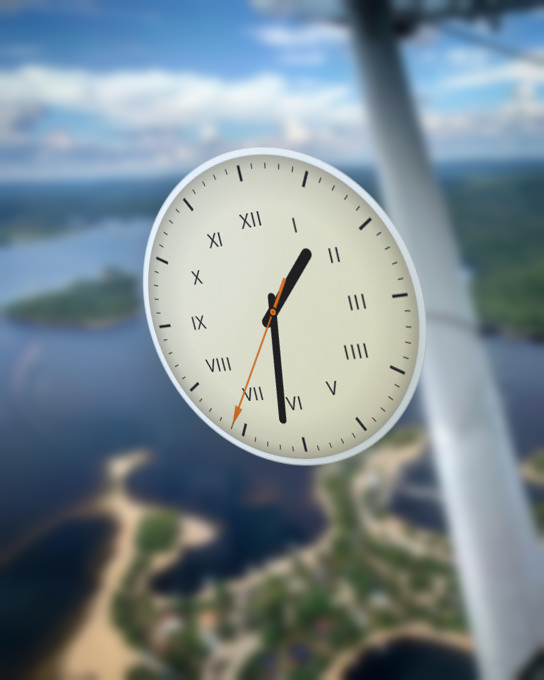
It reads **1:31:36**
